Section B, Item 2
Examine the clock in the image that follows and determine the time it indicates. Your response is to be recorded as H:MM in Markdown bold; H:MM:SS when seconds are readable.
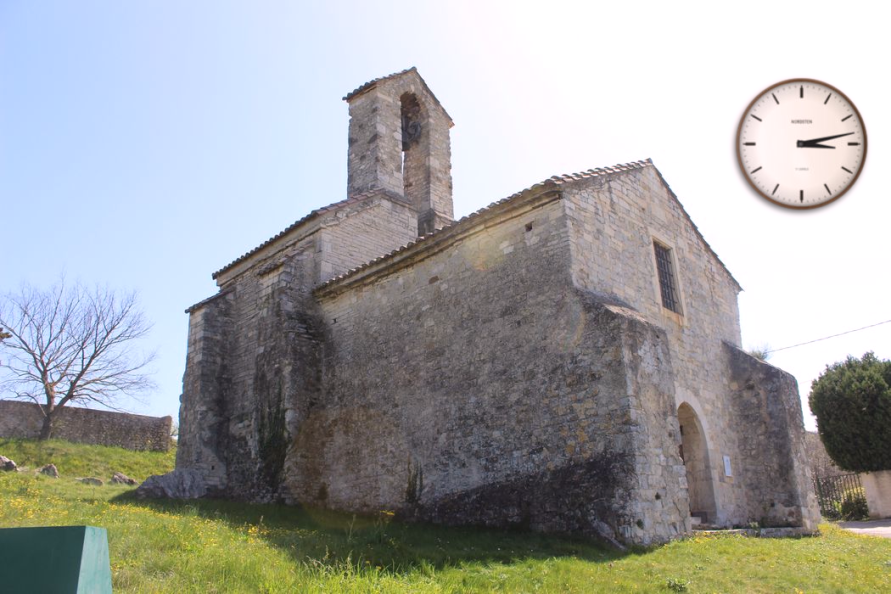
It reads **3:13**
